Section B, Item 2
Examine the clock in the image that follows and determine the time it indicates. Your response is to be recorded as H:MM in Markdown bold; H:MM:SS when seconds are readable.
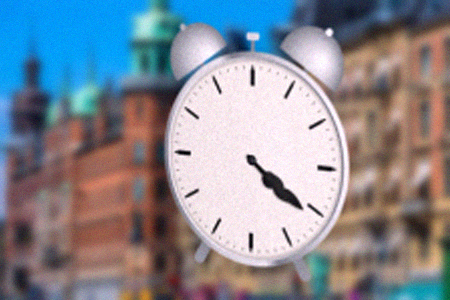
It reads **4:21**
